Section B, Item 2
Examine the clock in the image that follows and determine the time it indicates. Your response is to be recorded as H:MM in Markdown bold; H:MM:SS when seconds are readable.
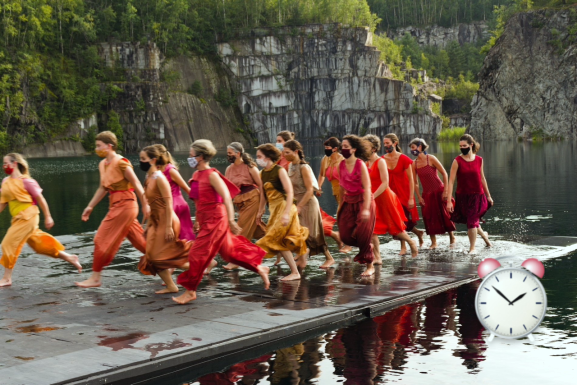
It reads **1:52**
